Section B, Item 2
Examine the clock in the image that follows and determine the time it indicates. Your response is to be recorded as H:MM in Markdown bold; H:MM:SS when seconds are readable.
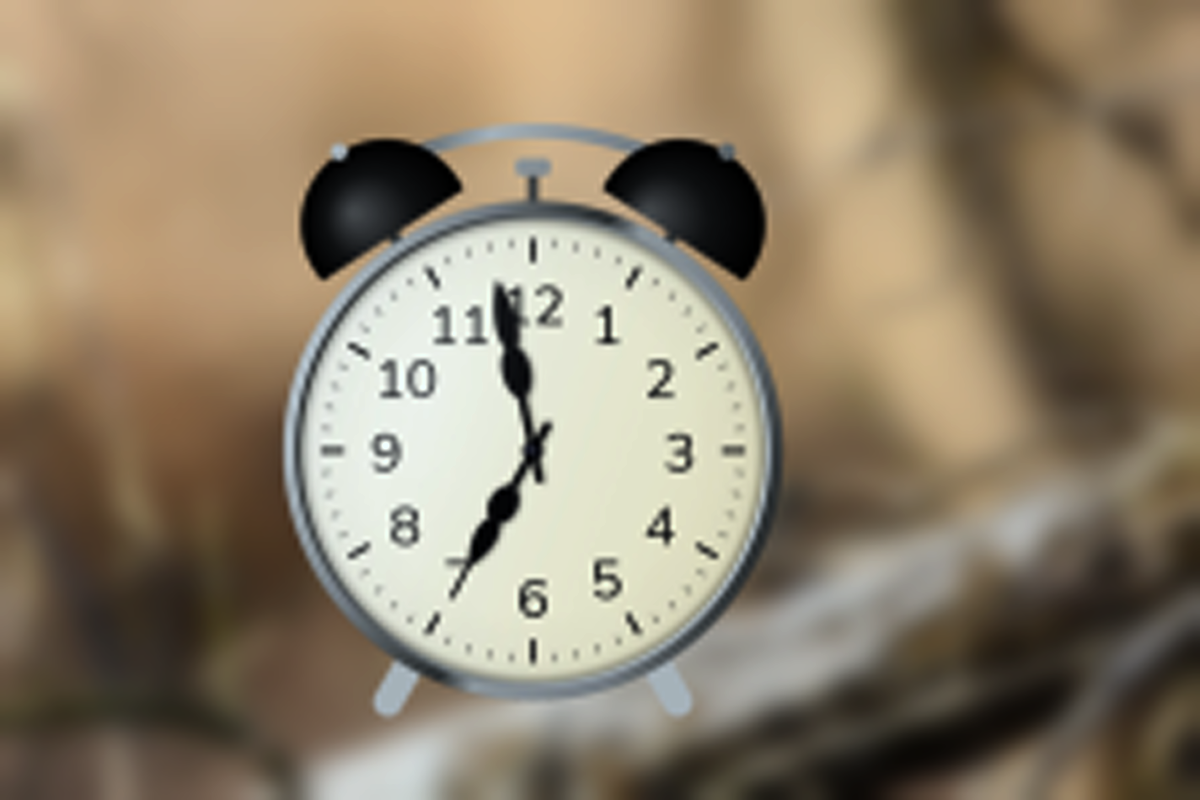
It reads **6:58**
